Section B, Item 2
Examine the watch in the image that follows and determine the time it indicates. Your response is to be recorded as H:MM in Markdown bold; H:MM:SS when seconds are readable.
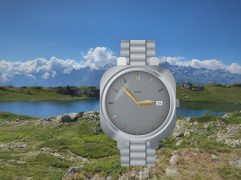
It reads **2:53**
